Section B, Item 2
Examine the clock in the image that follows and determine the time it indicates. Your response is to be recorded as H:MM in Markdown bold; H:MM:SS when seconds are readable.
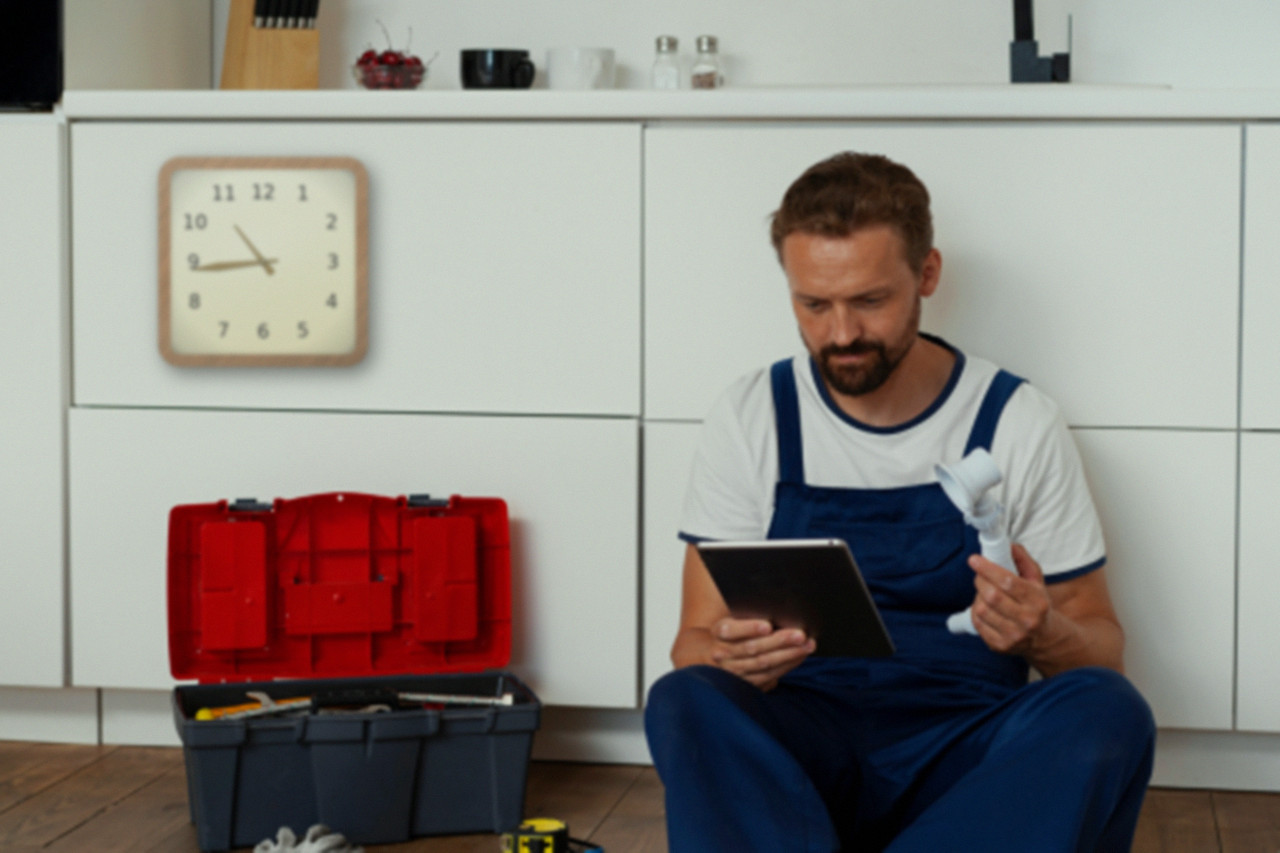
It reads **10:44**
